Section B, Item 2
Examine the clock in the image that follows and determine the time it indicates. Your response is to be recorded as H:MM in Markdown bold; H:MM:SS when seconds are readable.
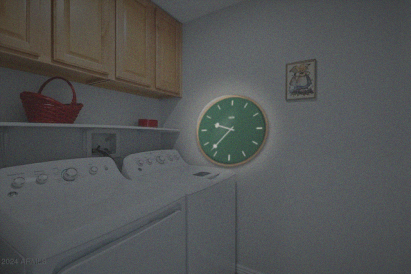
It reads **9:37**
